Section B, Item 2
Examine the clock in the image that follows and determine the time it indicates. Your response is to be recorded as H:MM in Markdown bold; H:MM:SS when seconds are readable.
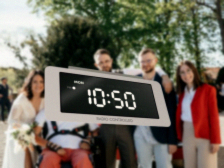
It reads **10:50**
